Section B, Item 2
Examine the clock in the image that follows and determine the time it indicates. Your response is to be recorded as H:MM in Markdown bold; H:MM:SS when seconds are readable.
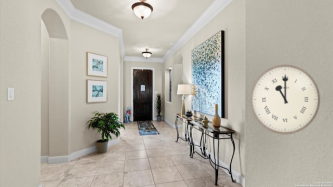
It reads **11:00**
